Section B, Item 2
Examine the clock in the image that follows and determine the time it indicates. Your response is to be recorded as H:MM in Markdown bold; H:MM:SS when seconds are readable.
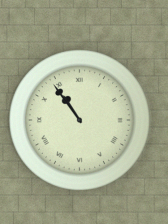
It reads **10:54**
